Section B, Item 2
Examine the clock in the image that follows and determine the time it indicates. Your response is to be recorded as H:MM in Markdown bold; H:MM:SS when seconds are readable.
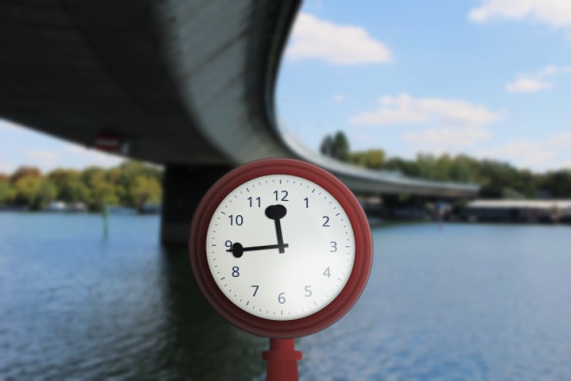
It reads **11:44**
